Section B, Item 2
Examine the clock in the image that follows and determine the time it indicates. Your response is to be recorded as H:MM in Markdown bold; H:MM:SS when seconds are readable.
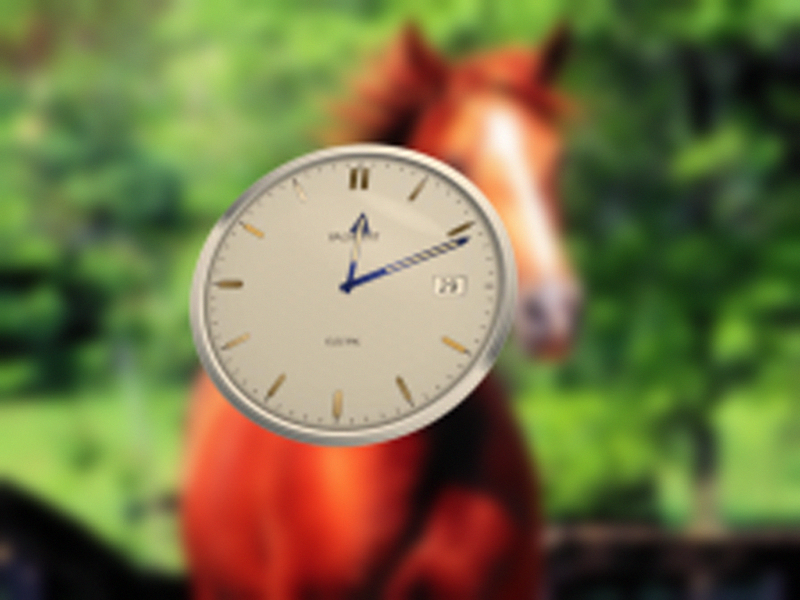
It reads **12:11**
